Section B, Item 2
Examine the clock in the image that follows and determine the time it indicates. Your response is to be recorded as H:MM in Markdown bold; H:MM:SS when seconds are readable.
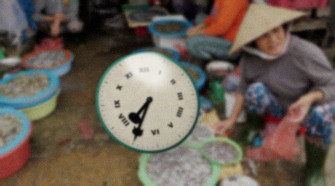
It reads **7:35**
